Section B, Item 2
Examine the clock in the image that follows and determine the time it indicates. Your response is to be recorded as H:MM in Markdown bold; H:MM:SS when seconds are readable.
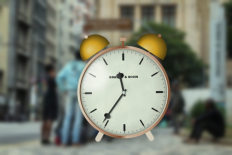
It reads **11:36**
